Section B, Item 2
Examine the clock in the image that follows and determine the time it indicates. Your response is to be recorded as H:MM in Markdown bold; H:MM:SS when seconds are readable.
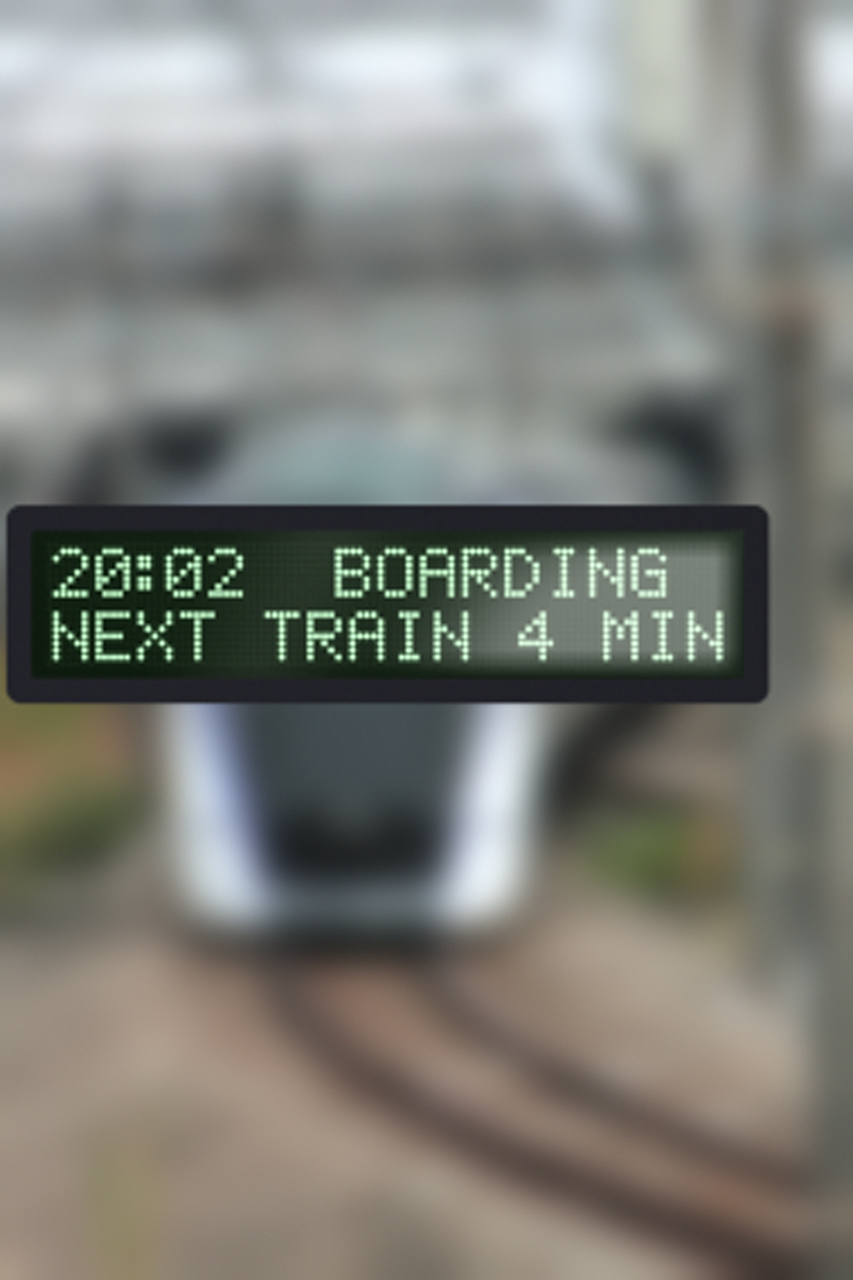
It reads **20:02**
